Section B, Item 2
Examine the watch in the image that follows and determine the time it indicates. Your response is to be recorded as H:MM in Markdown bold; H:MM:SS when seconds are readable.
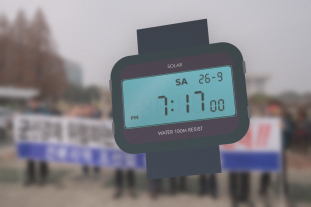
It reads **7:17:00**
